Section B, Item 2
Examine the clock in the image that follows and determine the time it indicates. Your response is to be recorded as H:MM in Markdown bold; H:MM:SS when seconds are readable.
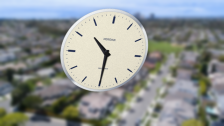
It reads **10:30**
